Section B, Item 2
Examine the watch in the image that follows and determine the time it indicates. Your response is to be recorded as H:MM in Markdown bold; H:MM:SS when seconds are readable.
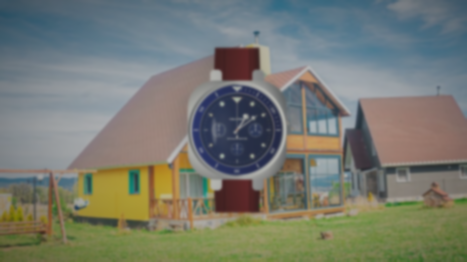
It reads **1:09**
